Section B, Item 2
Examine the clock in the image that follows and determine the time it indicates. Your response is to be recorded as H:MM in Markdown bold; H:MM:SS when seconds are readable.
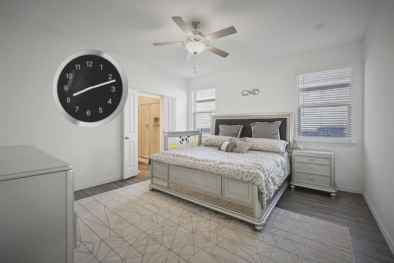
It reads **8:12**
